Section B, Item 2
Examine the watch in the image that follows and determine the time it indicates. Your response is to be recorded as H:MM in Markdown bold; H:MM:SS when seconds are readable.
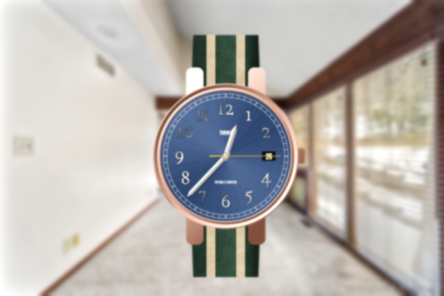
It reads **12:37:15**
